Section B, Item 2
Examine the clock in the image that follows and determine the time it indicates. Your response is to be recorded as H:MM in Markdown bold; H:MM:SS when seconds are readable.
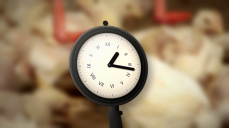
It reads **1:17**
